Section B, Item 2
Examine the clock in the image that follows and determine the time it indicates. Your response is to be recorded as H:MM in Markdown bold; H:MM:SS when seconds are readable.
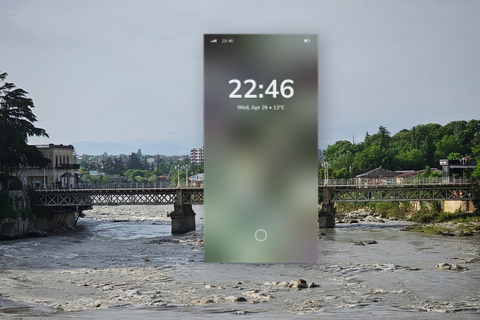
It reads **22:46**
